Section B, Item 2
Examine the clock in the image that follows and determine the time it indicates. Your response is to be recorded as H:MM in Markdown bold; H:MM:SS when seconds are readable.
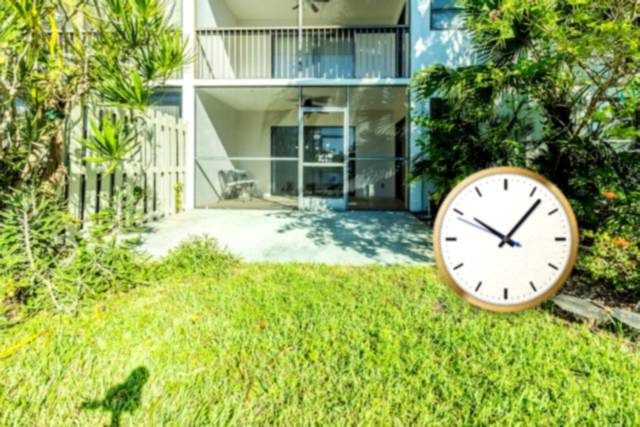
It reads **10:06:49**
